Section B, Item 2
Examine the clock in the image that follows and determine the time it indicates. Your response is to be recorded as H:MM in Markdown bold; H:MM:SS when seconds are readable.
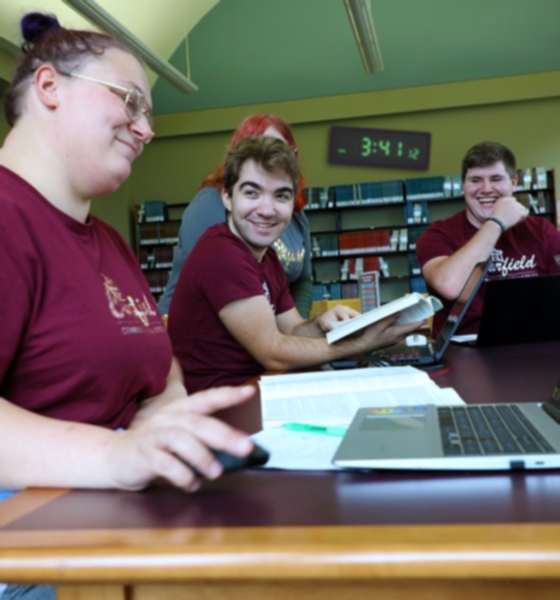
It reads **3:41**
